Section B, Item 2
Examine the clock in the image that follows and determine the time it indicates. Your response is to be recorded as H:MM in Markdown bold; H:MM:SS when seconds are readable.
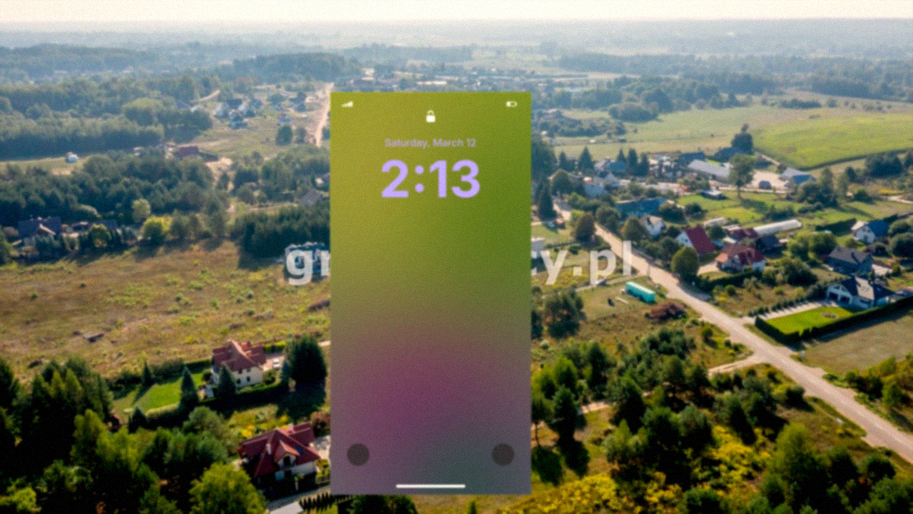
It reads **2:13**
